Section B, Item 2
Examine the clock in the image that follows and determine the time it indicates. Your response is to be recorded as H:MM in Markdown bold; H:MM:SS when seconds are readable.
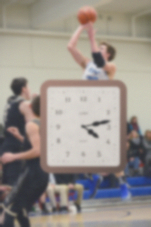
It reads **4:13**
